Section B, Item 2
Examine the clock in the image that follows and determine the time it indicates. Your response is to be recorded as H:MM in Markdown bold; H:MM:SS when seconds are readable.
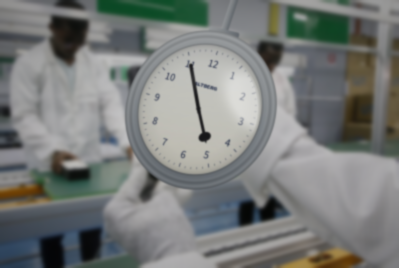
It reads **4:55**
